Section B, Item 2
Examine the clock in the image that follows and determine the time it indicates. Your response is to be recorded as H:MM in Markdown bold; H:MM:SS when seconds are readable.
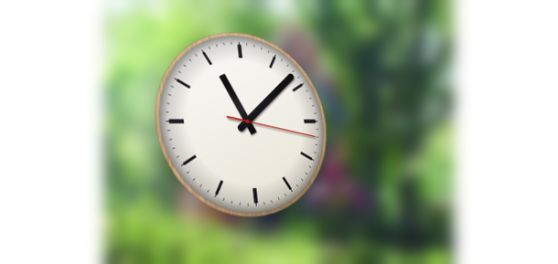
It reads **11:08:17**
